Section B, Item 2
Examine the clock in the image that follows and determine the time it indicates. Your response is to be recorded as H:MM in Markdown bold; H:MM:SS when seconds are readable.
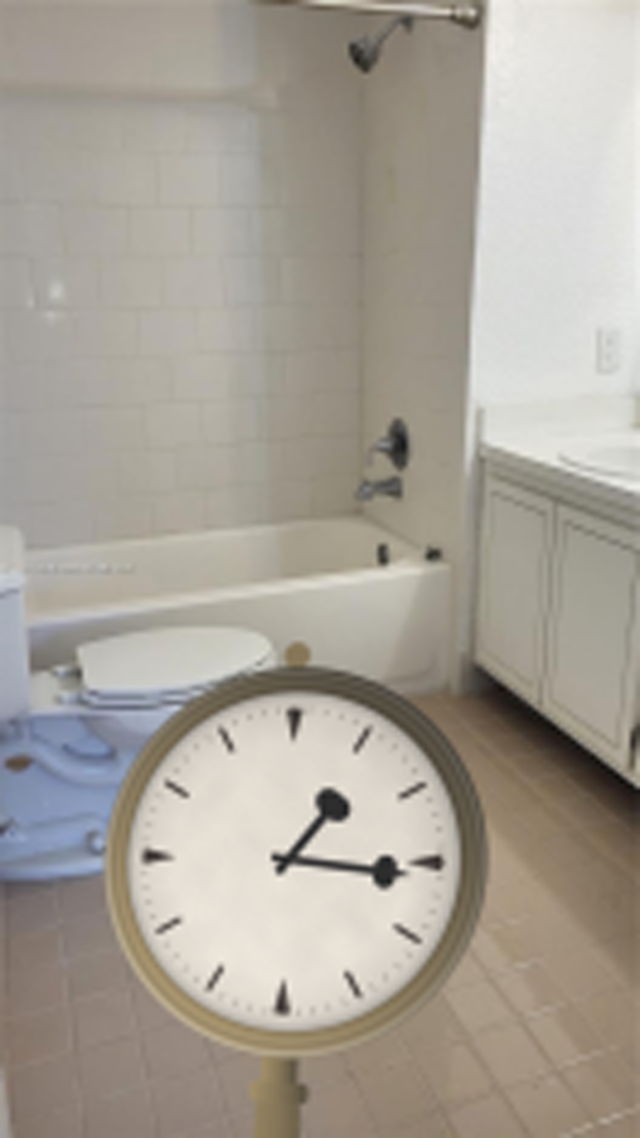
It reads **1:16**
